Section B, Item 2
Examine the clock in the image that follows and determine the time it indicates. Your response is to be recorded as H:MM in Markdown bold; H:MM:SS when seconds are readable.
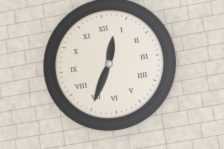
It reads **12:35**
